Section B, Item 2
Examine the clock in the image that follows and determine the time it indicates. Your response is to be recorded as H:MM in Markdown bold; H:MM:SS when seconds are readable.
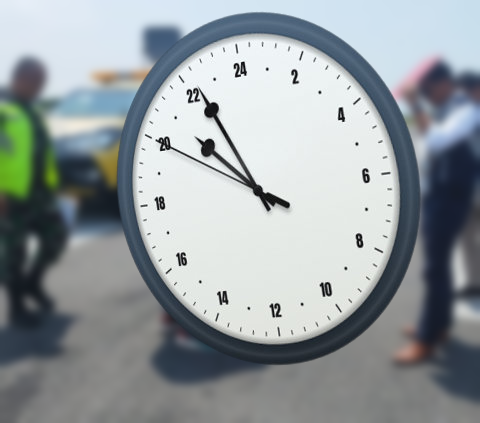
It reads **20:55:50**
